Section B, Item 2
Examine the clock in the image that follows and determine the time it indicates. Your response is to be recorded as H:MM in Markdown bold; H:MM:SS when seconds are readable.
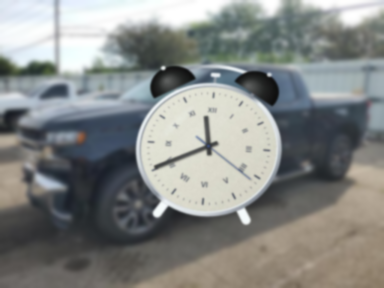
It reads **11:40:21**
